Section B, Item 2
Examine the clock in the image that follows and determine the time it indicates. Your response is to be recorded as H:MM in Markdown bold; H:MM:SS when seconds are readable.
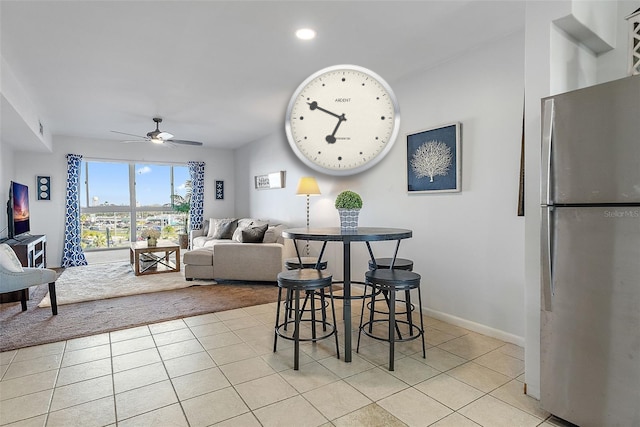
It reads **6:49**
